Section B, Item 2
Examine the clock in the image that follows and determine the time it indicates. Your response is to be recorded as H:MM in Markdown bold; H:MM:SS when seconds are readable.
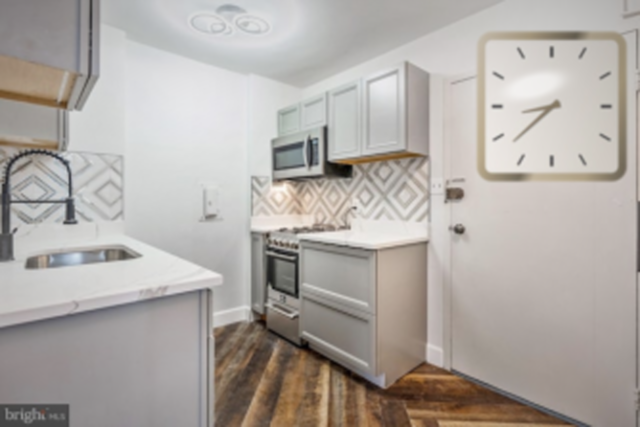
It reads **8:38**
